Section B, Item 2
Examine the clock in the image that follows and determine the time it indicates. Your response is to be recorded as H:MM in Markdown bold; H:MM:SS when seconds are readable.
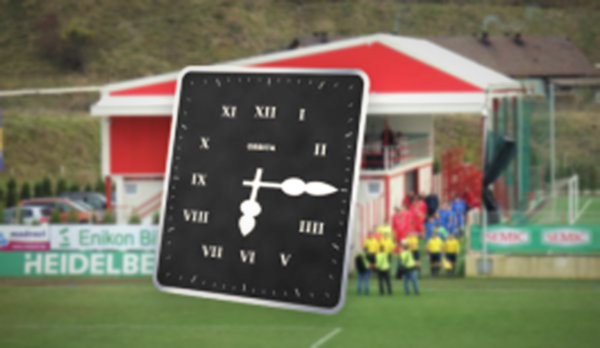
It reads **6:15**
